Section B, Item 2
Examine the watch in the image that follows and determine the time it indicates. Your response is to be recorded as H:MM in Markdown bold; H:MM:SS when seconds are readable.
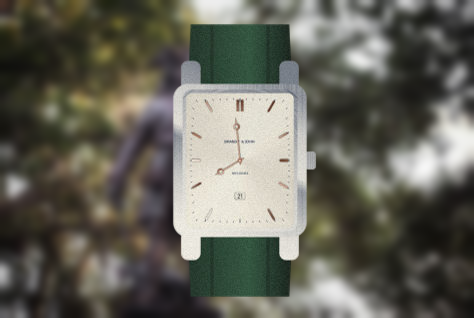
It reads **7:59**
